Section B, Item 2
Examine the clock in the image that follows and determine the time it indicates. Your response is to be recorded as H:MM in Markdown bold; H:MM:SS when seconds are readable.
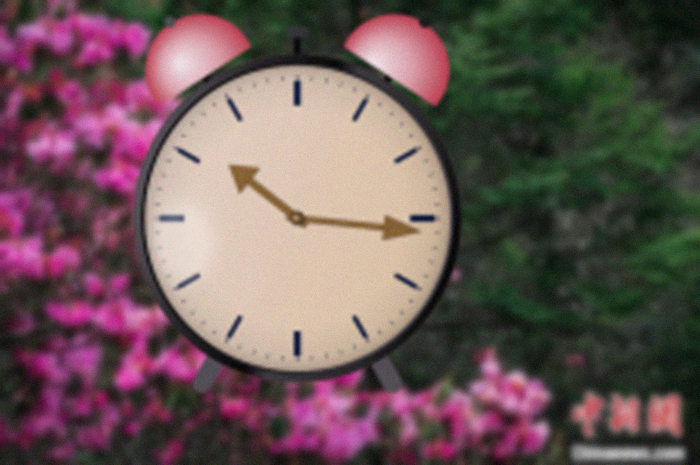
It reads **10:16**
